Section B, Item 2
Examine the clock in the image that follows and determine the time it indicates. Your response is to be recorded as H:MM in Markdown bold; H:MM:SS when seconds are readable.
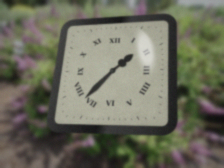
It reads **1:37**
